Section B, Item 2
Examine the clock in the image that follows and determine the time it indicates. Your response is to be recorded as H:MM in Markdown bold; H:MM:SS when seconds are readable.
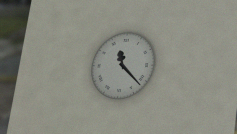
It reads **11:22**
